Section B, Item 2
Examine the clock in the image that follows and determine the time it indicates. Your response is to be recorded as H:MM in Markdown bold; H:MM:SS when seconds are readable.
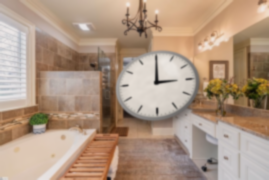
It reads **3:00**
